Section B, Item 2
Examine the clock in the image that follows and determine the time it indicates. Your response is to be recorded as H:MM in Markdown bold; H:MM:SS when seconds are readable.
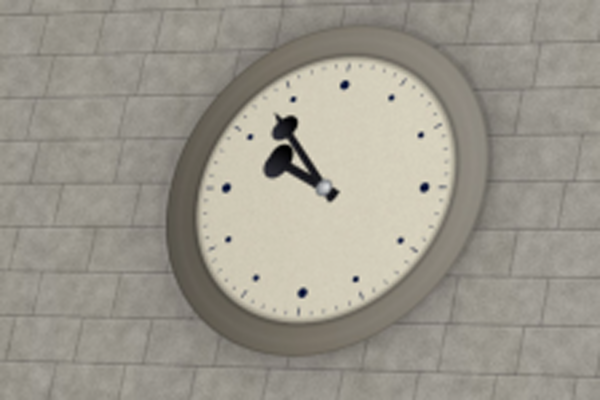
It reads **9:53**
